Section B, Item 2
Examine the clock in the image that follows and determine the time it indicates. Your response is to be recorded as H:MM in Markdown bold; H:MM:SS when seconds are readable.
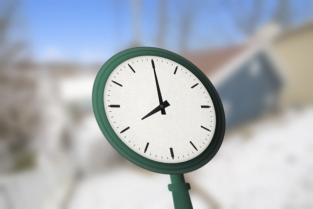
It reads **8:00**
